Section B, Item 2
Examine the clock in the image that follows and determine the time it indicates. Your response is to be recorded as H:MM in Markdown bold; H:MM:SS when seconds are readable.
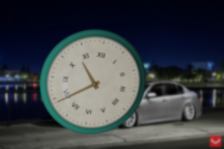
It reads **10:39**
